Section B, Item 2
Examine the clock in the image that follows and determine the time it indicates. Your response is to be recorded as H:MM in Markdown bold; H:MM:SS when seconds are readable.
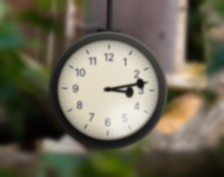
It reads **3:13**
